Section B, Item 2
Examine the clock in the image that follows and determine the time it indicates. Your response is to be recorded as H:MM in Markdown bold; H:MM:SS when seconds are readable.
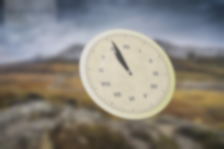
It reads **10:56**
